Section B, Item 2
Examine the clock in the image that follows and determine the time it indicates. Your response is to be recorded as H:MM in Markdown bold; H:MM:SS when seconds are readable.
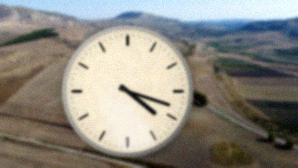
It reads **4:18**
